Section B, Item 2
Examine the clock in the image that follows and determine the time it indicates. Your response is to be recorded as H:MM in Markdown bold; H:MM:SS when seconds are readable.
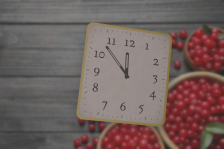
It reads **11:53**
